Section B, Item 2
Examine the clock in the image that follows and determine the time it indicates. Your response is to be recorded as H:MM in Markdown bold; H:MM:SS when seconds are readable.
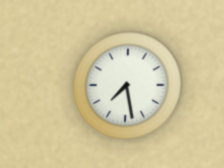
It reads **7:28**
